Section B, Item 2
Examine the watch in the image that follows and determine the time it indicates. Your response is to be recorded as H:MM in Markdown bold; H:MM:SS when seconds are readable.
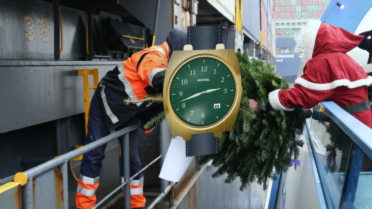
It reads **2:42**
